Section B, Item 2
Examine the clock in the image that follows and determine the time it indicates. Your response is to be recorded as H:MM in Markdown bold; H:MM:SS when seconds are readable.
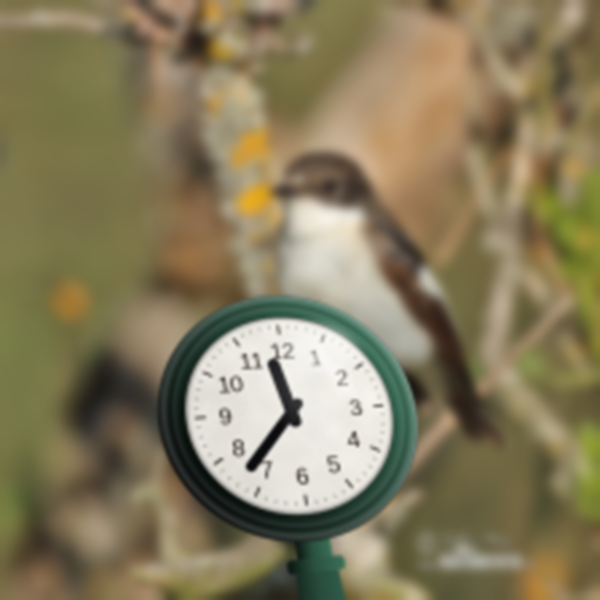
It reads **11:37**
